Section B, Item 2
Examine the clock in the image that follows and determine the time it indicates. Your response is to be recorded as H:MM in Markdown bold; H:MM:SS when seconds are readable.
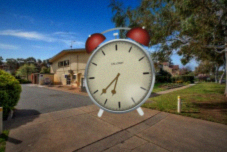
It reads **6:38**
